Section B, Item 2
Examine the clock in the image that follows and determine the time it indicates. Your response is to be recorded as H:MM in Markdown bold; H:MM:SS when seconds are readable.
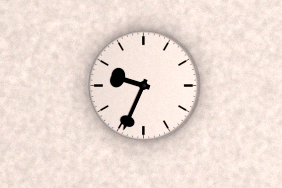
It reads **9:34**
